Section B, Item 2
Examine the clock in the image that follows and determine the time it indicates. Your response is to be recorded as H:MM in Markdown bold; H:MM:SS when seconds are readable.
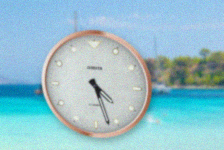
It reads **4:27**
